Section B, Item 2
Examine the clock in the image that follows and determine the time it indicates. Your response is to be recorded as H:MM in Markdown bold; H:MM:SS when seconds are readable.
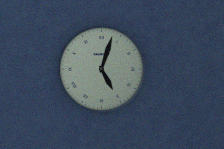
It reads **5:03**
